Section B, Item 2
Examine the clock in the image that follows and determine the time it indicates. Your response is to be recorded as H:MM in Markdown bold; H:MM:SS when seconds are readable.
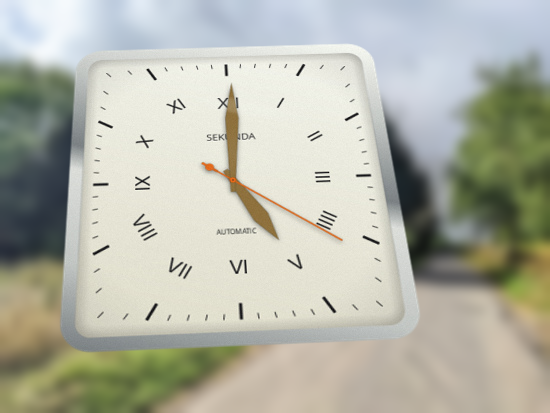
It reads **5:00:21**
